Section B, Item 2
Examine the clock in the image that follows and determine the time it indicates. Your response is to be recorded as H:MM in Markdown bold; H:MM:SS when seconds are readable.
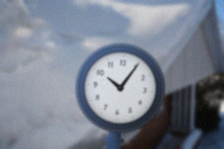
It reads **10:05**
